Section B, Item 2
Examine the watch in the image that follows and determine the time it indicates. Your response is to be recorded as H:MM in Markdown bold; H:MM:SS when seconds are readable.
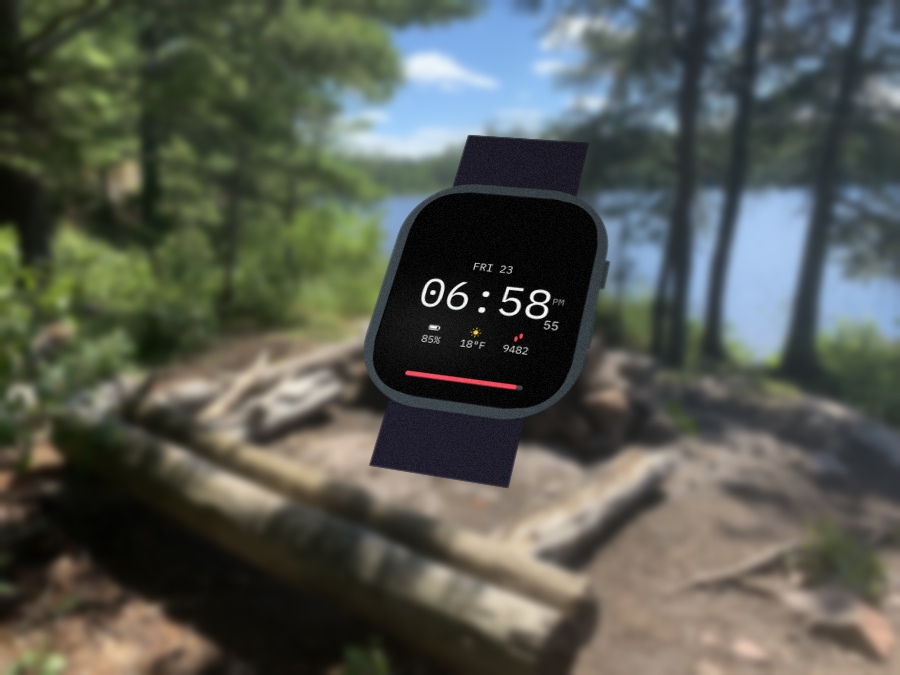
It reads **6:58:55**
